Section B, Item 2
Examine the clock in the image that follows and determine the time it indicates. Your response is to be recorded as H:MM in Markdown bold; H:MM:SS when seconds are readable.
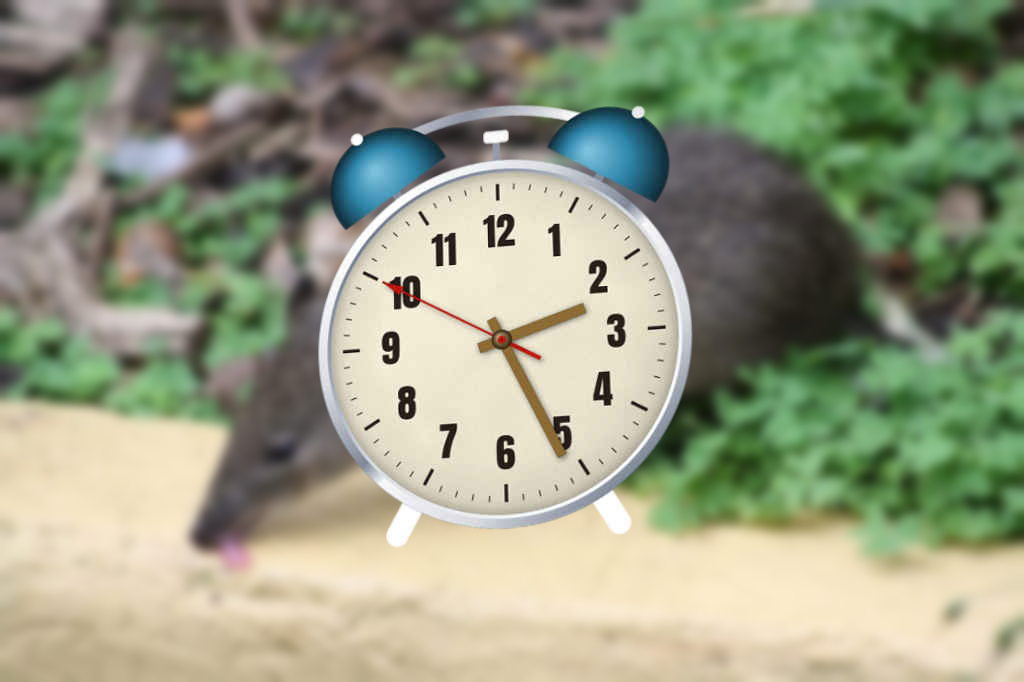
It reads **2:25:50**
